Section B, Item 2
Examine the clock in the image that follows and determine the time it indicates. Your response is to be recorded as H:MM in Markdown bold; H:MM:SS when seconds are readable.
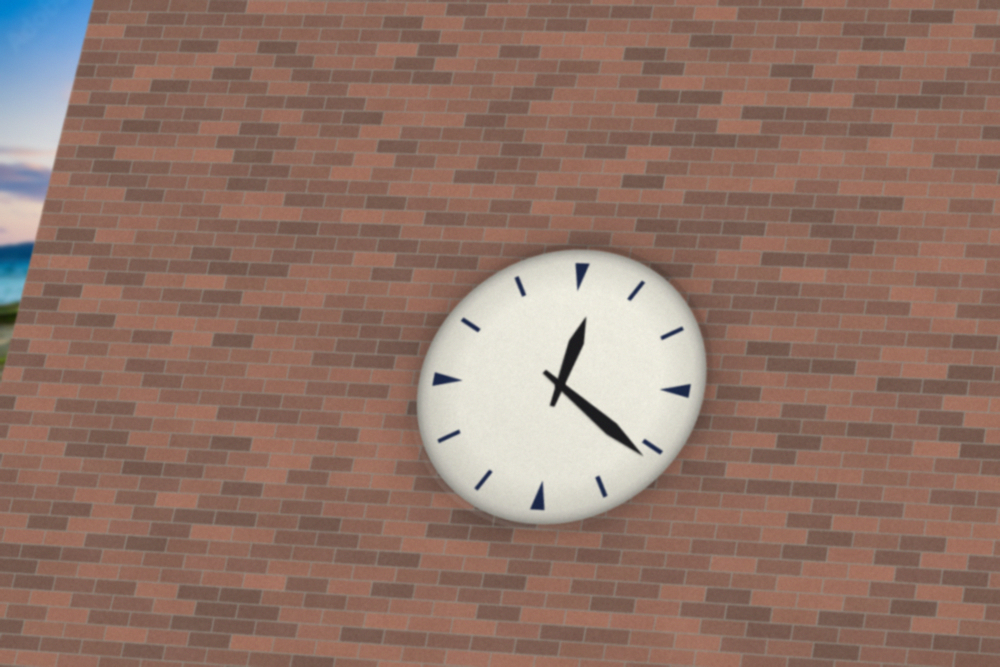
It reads **12:21**
